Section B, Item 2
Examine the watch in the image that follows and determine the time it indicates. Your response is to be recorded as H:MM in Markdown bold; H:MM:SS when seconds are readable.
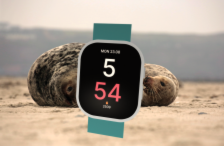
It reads **5:54**
